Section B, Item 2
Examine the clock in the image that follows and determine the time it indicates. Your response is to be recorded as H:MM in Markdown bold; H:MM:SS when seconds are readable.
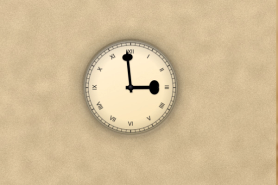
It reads **2:59**
